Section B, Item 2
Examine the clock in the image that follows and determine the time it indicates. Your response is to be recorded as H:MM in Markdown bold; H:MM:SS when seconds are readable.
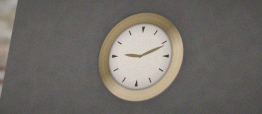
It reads **9:11**
